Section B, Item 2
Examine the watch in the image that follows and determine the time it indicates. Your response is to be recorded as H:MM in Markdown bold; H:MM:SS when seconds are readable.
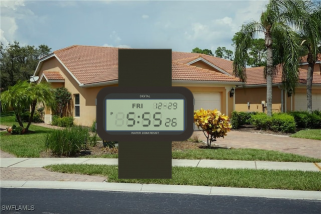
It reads **5:55:26**
